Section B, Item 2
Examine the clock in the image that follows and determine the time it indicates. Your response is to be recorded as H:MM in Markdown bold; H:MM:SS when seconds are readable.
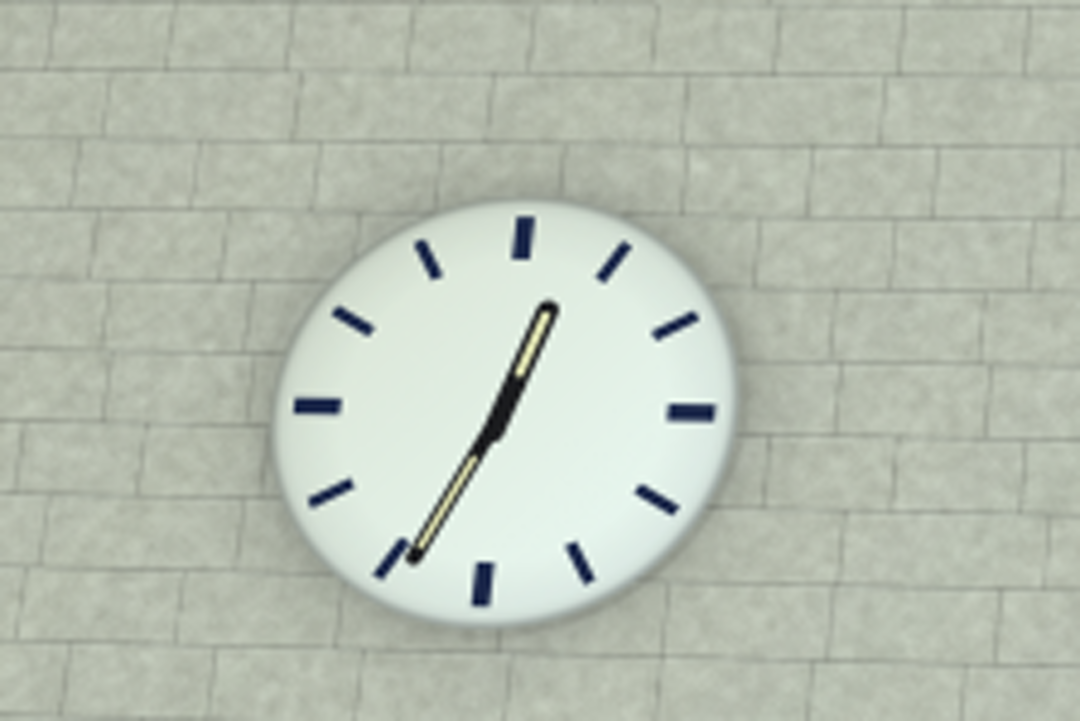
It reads **12:34**
